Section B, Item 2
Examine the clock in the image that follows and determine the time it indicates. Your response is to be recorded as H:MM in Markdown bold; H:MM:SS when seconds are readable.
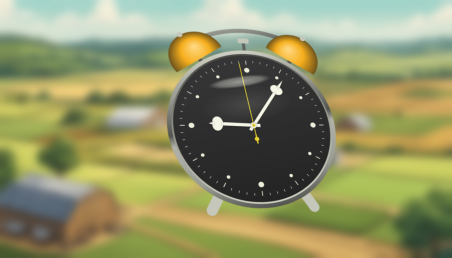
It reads **9:05:59**
